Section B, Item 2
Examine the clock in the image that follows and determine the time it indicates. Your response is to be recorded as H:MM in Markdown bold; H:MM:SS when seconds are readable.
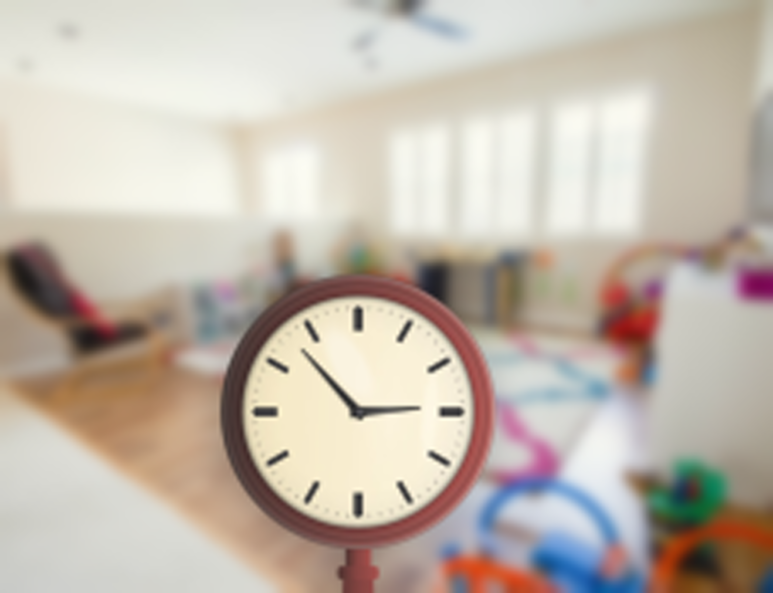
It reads **2:53**
